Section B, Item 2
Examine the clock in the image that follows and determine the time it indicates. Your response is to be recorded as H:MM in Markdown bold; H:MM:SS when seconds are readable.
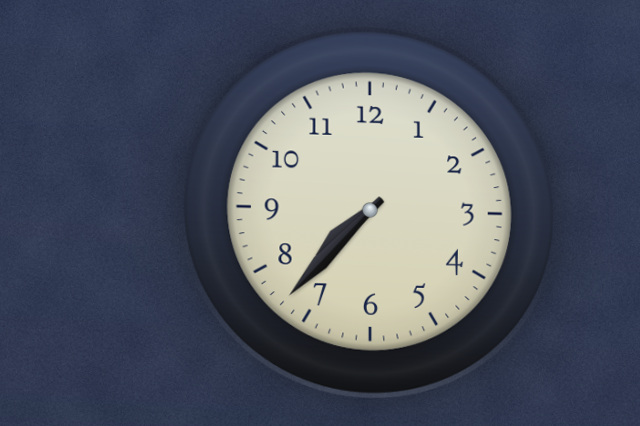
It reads **7:37**
